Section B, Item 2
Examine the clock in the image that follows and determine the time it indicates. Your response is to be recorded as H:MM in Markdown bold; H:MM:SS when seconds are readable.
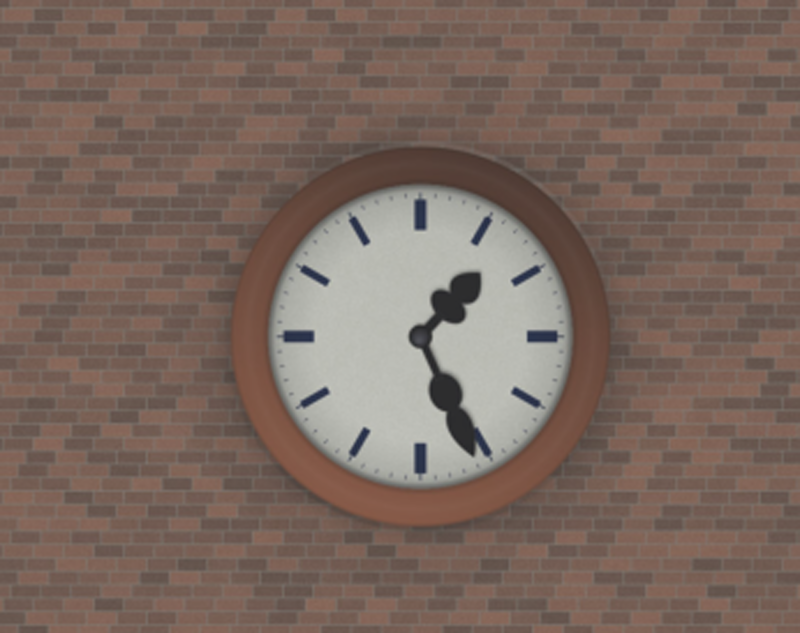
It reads **1:26**
